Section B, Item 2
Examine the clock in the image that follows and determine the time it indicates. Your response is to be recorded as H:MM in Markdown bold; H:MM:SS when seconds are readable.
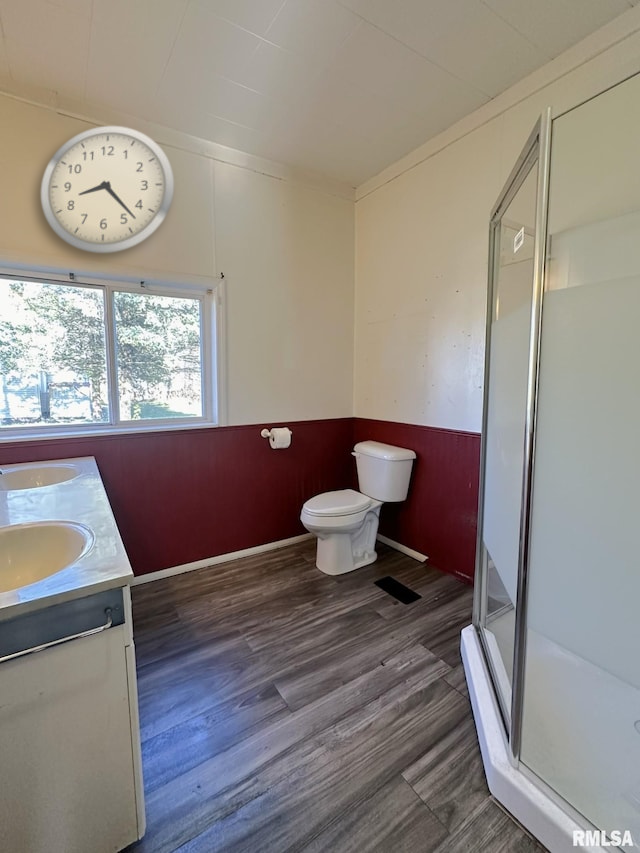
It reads **8:23**
